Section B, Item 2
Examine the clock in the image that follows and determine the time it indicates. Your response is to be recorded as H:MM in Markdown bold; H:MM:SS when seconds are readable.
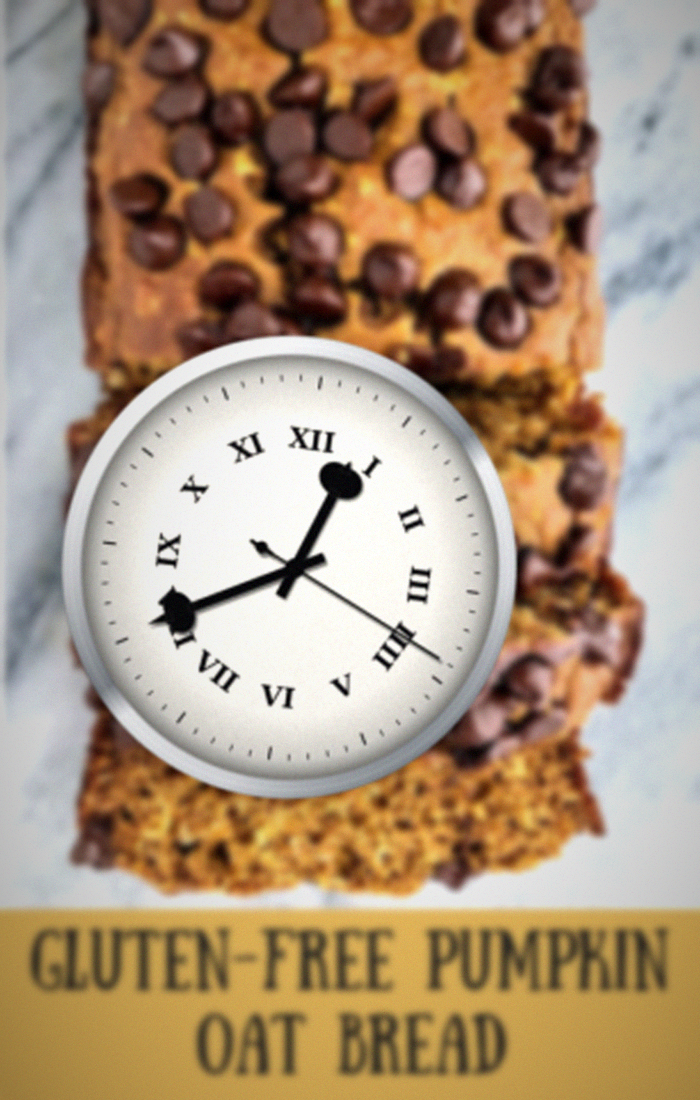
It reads **12:40:19**
